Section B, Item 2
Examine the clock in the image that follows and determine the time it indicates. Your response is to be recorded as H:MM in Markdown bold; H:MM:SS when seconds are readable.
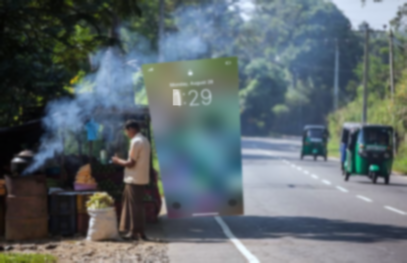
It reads **1:29**
